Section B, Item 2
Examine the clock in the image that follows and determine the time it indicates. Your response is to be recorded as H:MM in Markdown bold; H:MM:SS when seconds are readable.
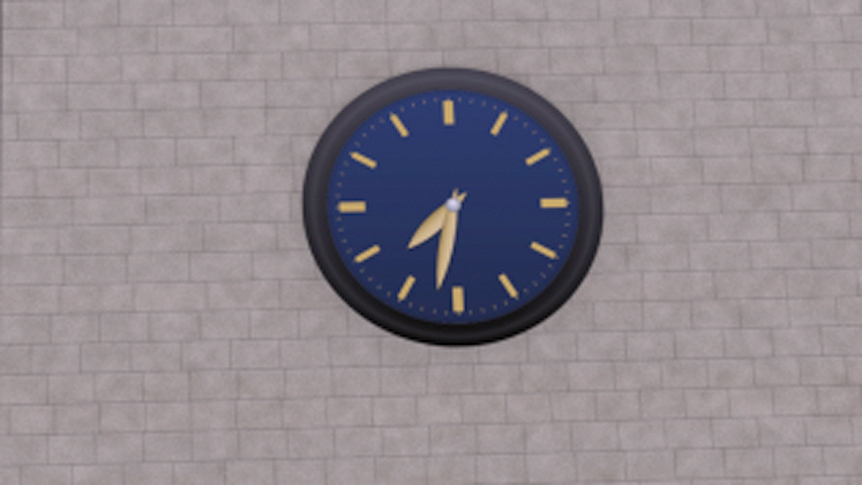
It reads **7:32**
